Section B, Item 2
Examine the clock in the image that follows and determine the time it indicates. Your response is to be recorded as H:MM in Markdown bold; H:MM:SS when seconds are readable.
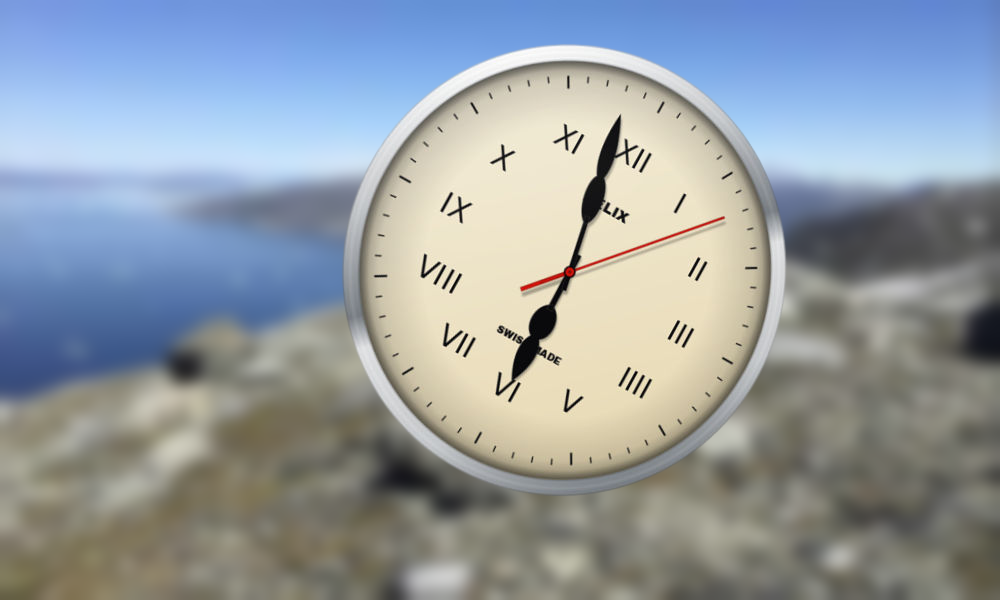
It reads **5:58:07**
